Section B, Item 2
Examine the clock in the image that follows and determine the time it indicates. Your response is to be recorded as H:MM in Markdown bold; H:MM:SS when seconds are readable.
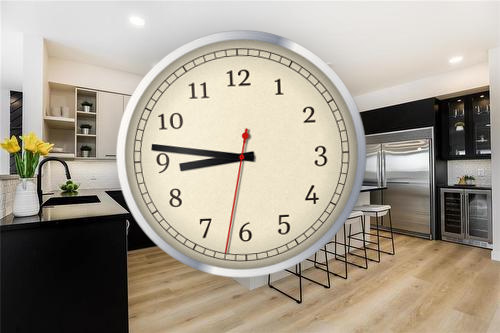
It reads **8:46:32**
